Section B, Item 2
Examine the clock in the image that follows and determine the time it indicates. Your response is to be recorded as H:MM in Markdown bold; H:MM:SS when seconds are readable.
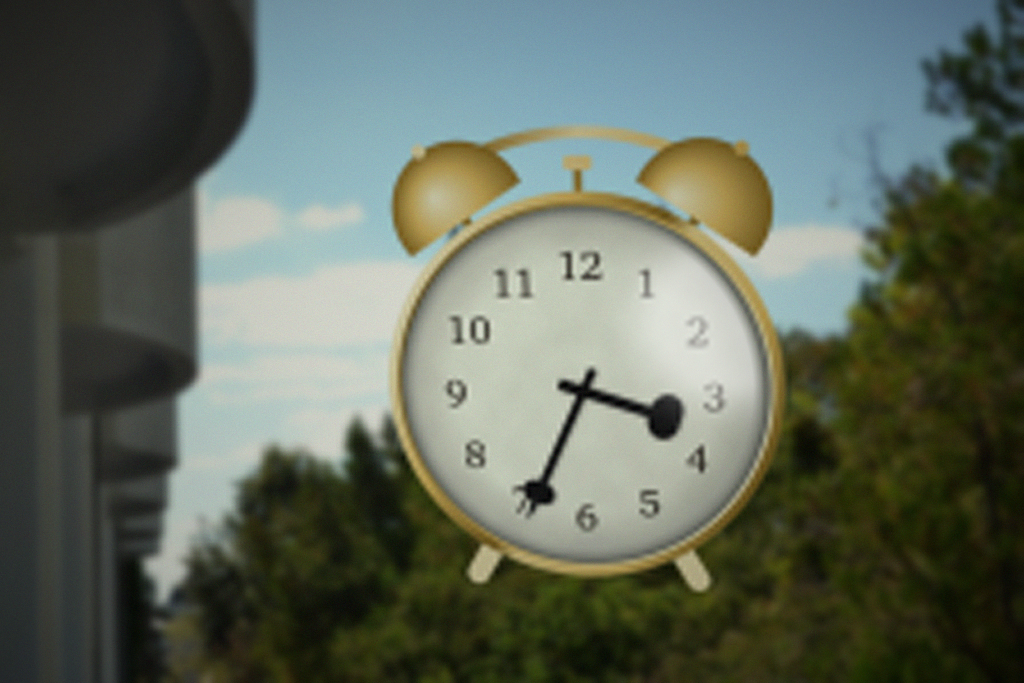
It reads **3:34**
